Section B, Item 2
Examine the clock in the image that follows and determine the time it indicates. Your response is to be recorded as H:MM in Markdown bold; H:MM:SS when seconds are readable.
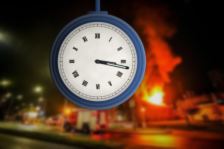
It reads **3:17**
